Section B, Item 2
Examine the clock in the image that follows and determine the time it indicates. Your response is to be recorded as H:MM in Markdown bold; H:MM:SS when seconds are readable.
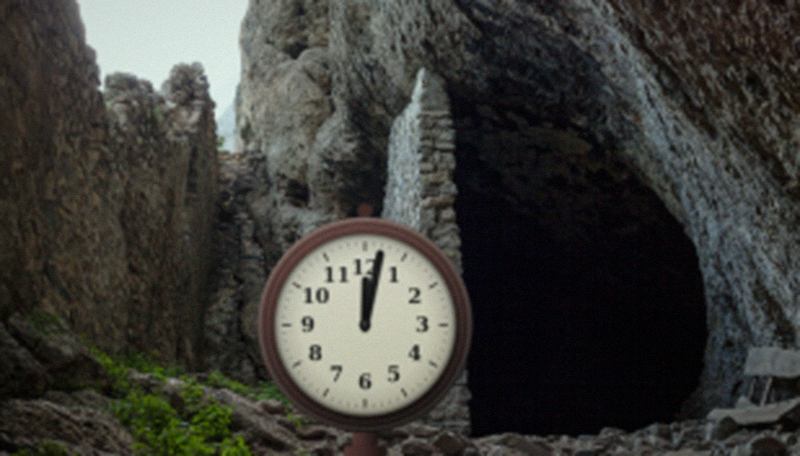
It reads **12:02**
